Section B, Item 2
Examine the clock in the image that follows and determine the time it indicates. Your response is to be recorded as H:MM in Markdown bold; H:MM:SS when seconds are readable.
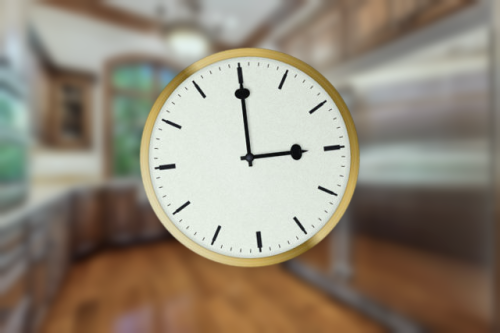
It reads **3:00**
